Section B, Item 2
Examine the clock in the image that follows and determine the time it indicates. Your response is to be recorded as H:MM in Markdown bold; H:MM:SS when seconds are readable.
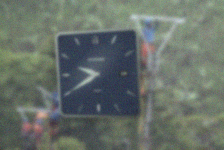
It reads **9:40**
